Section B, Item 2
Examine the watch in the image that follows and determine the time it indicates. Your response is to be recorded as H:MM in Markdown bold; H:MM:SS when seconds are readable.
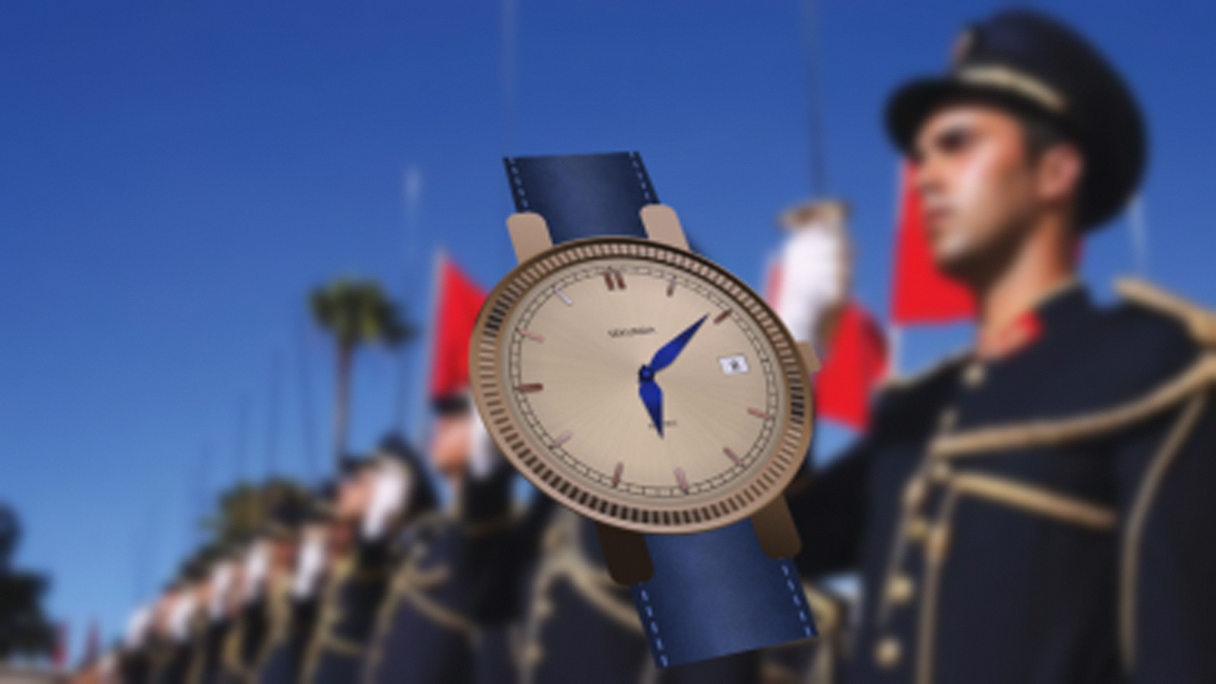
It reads **6:09**
